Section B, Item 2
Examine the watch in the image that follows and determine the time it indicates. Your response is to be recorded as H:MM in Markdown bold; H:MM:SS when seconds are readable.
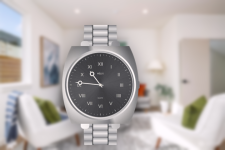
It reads **10:46**
